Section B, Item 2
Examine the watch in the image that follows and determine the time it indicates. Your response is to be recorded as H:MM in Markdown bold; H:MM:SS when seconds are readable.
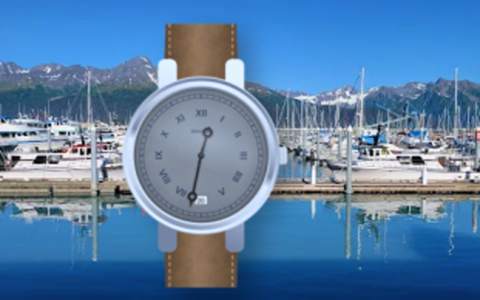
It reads **12:32**
